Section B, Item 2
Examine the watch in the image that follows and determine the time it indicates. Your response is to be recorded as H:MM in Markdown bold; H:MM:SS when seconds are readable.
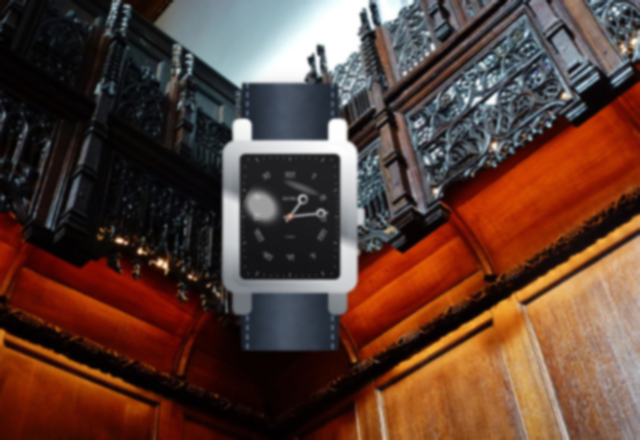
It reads **1:14**
